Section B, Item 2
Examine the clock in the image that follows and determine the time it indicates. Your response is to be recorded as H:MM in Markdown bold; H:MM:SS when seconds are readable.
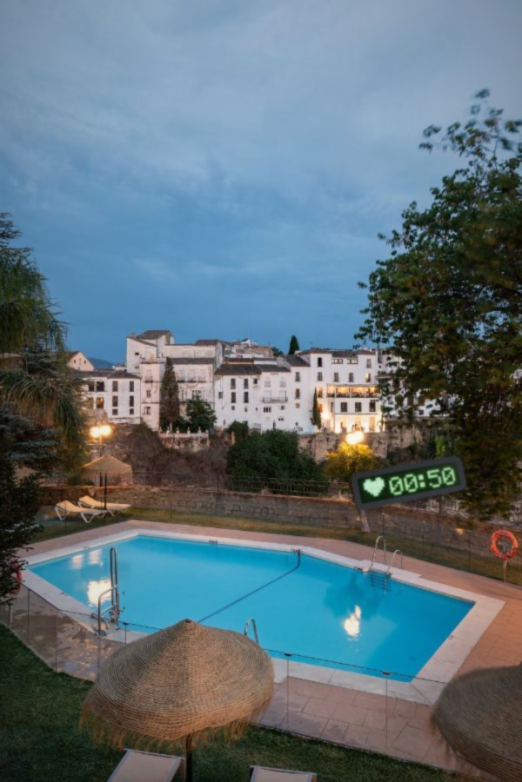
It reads **0:50**
